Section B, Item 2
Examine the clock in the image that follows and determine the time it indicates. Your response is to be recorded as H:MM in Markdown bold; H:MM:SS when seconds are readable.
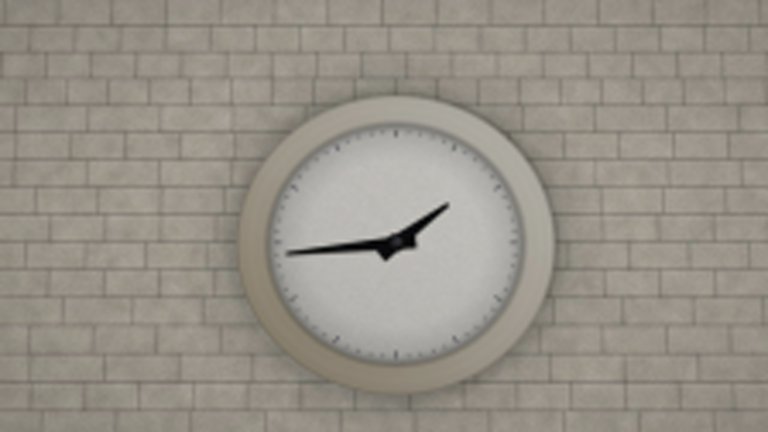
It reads **1:44**
